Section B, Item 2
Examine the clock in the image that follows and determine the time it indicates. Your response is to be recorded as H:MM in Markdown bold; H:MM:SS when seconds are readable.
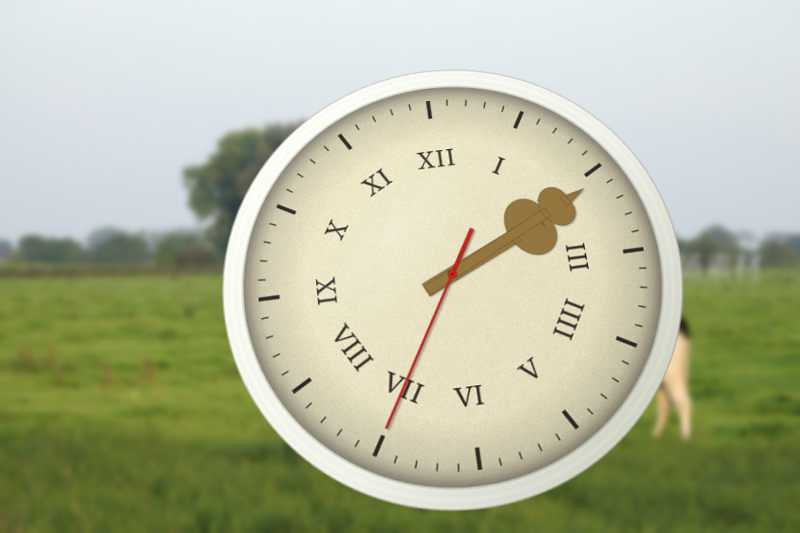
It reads **2:10:35**
